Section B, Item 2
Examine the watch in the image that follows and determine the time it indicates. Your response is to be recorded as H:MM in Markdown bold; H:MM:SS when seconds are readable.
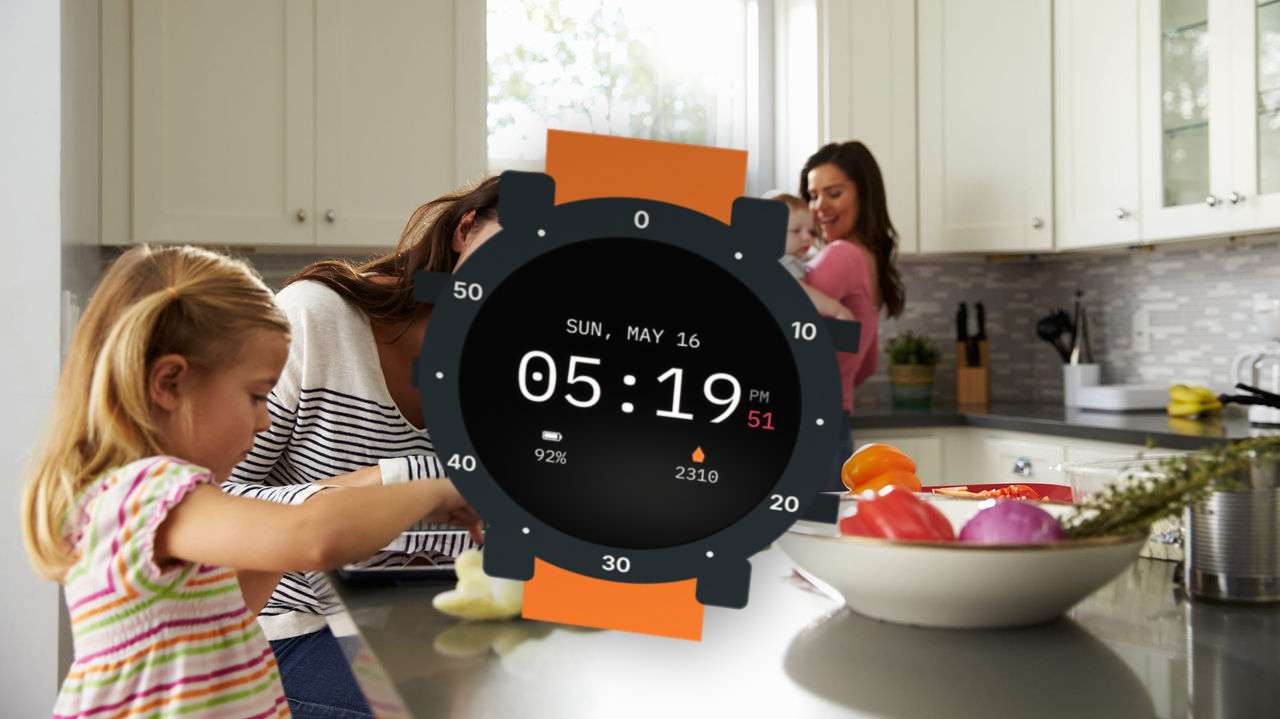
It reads **5:19:51**
